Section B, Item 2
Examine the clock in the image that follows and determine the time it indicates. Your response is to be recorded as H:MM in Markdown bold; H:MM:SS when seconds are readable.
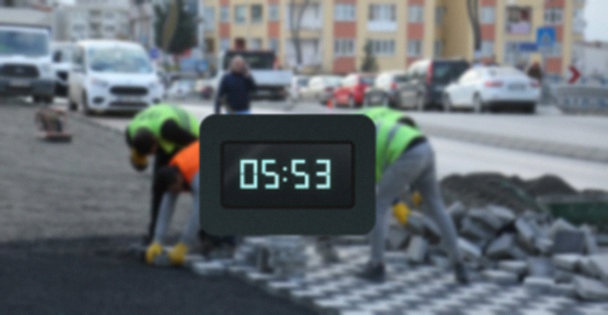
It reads **5:53**
